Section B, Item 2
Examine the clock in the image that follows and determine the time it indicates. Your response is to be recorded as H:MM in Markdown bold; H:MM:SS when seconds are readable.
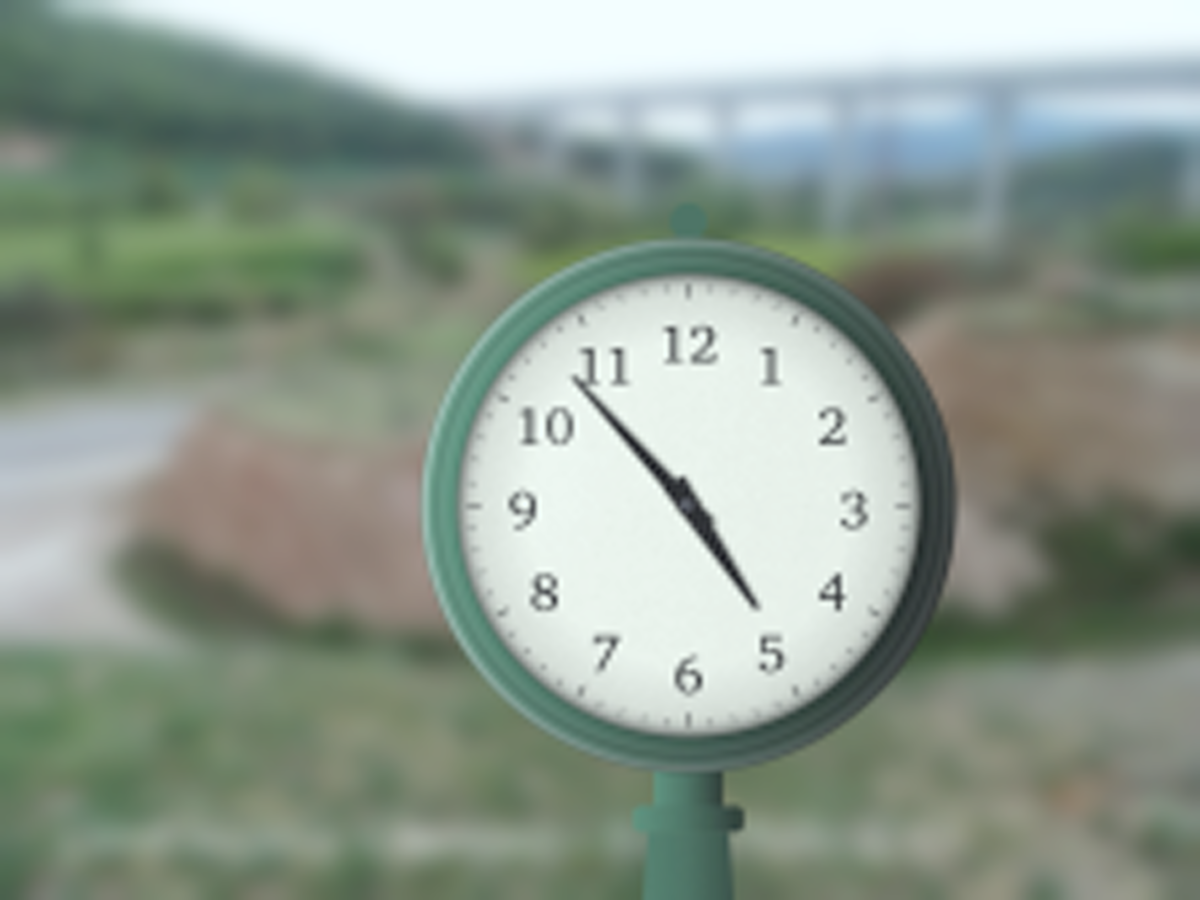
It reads **4:53**
